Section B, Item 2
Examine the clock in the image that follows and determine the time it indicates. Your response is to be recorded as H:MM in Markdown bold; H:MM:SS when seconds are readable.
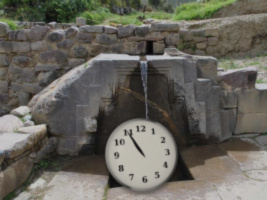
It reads **10:55**
